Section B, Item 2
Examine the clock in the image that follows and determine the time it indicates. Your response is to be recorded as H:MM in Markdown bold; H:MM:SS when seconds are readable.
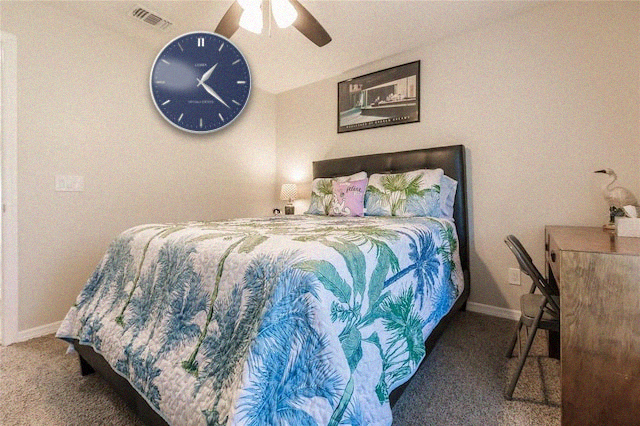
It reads **1:22**
